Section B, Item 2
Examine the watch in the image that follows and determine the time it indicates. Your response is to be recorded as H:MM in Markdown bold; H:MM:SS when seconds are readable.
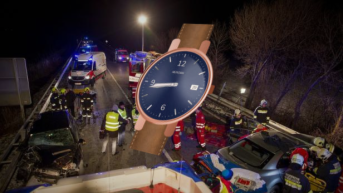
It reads **8:43**
